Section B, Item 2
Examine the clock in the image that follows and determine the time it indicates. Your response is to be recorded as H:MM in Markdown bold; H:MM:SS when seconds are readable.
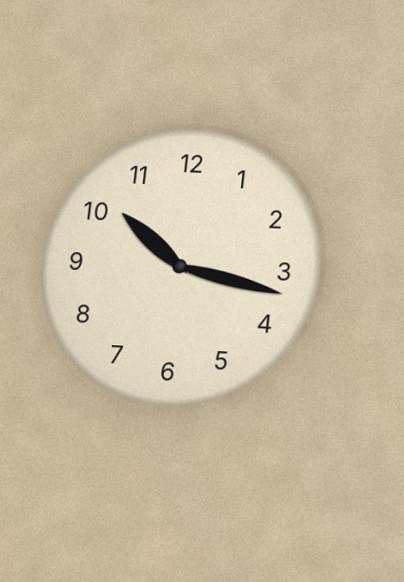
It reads **10:17**
